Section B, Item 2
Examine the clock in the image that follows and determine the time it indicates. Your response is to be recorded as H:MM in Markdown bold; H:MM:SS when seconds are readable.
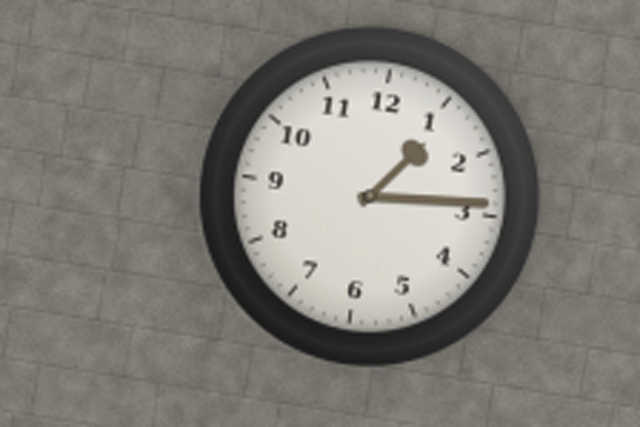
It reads **1:14**
